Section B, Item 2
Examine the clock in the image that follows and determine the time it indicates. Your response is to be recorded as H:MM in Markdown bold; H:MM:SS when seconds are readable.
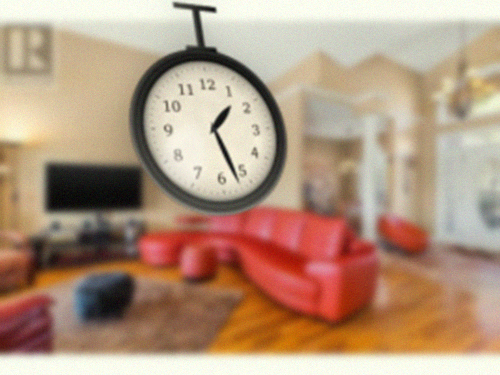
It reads **1:27**
